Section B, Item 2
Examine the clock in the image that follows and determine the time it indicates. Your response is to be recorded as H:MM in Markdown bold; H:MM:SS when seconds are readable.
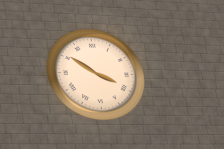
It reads **3:51**
